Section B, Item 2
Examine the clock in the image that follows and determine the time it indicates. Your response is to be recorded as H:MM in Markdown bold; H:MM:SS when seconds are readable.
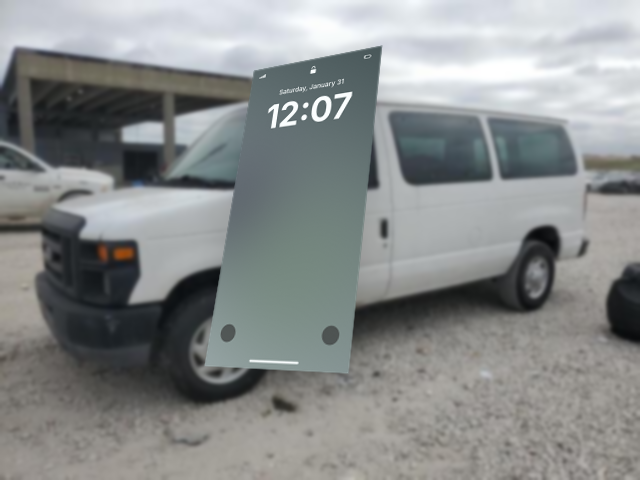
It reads **12:07**
